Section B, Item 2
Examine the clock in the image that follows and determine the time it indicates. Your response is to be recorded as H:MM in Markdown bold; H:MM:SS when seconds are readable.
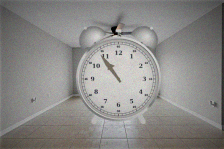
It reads **10:54**
